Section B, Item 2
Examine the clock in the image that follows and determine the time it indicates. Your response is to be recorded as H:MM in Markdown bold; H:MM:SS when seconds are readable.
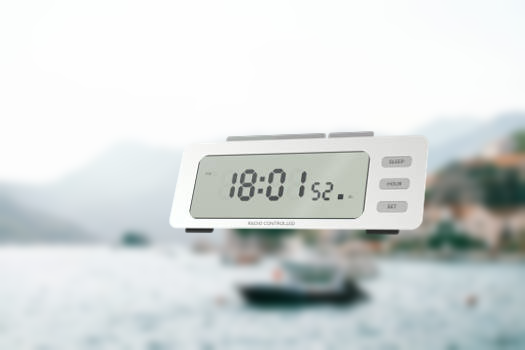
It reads **18:01:52**
